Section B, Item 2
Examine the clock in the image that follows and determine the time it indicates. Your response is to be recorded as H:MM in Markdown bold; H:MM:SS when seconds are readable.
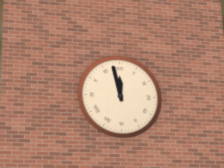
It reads **11:58**
